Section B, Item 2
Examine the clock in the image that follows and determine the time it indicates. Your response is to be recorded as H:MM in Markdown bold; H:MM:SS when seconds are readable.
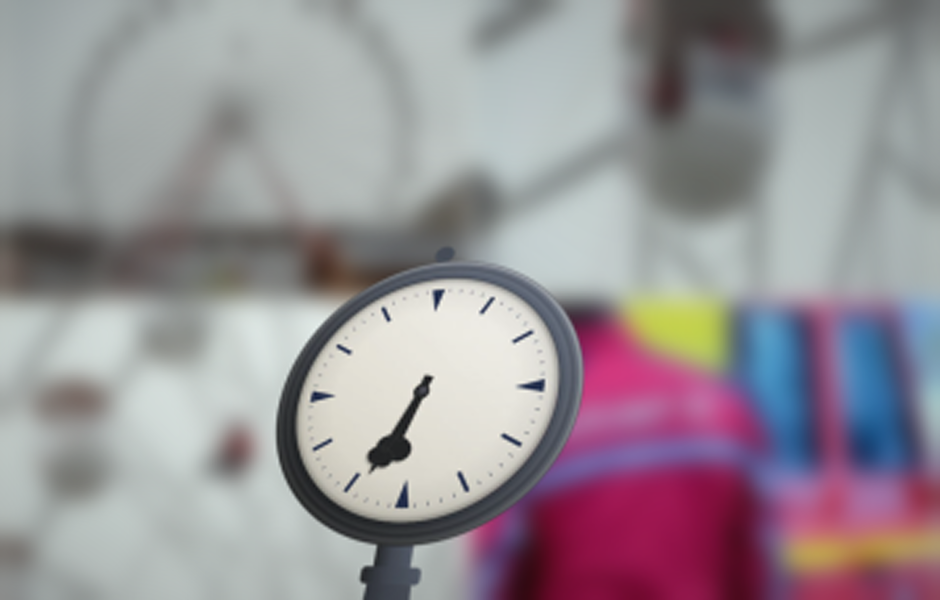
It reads **6:34**
